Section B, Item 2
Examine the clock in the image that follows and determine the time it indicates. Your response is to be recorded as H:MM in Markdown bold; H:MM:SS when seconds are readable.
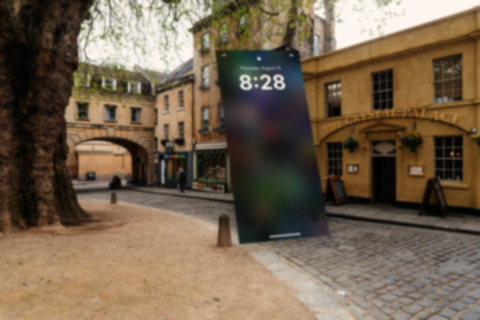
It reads **8:28**
